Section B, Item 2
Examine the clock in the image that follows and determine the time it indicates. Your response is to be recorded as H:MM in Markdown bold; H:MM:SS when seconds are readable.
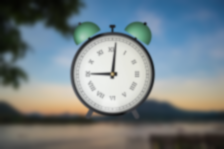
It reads **9:01**
